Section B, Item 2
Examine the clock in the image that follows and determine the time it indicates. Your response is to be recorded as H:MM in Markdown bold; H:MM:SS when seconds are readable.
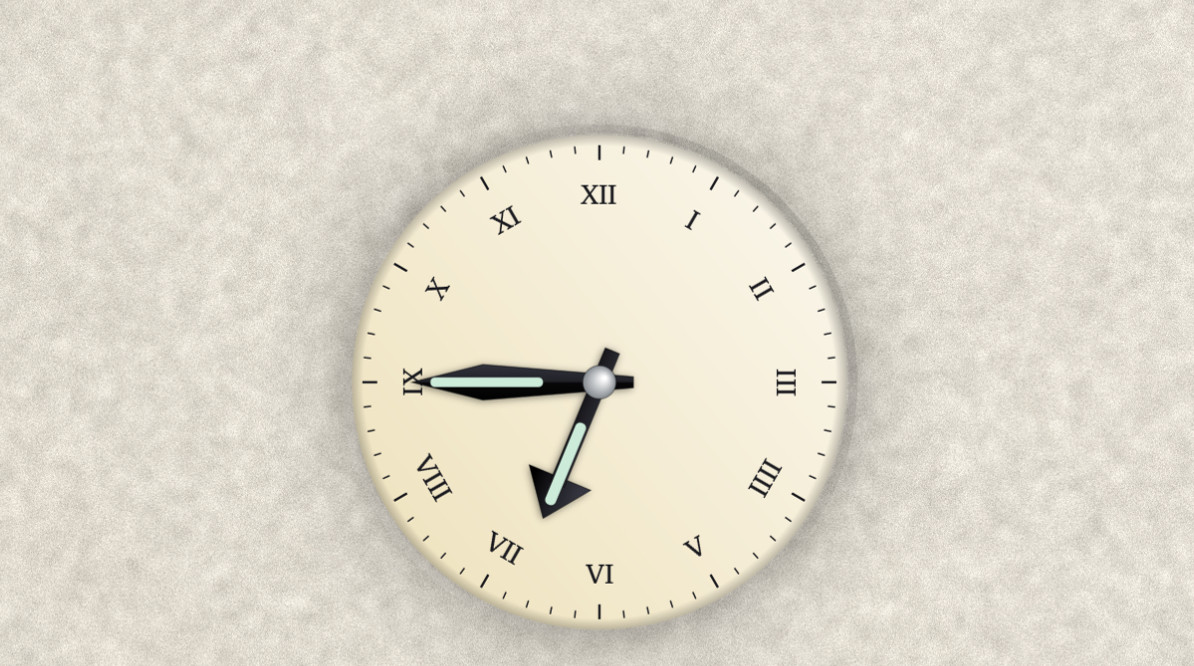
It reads **6:45**
